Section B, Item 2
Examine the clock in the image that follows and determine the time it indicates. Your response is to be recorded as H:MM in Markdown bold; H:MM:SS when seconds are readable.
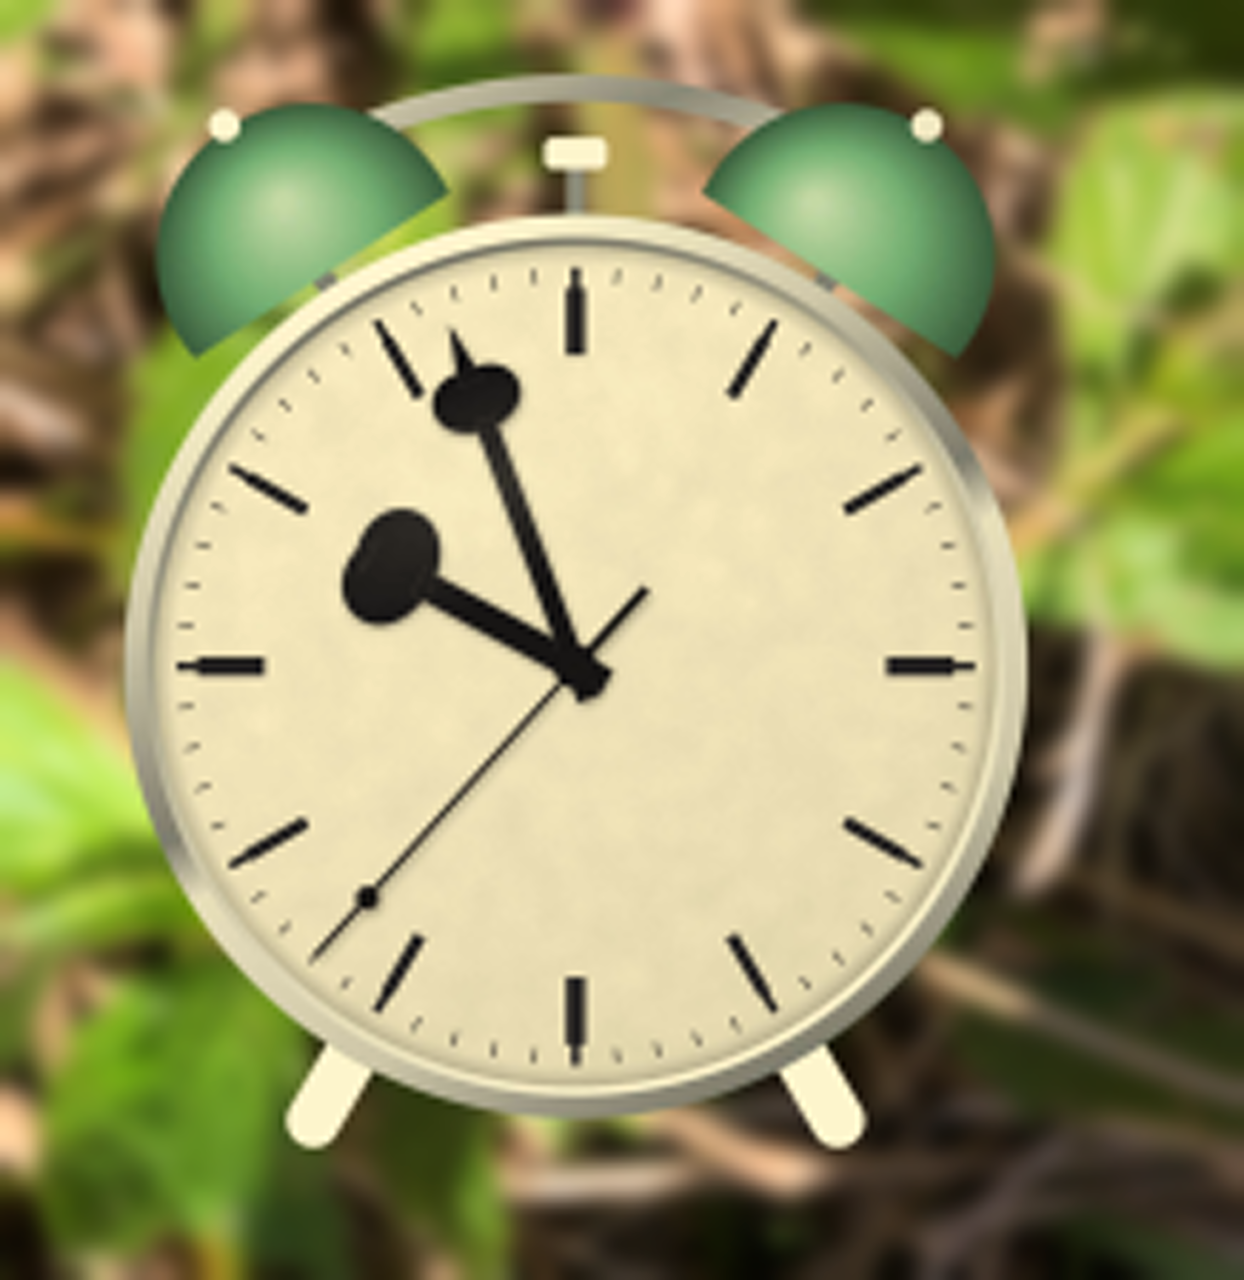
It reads **9:56:37**
